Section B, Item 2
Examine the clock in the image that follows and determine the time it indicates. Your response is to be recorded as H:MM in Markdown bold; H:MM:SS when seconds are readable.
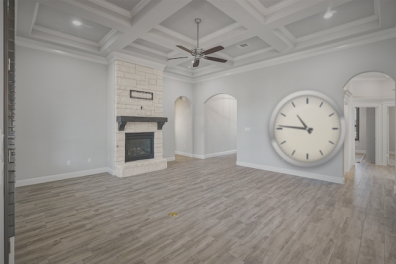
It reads **10:46**
